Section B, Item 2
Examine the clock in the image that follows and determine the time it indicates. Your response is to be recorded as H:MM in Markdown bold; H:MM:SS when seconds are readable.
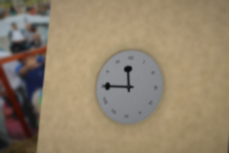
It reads **11:45**
